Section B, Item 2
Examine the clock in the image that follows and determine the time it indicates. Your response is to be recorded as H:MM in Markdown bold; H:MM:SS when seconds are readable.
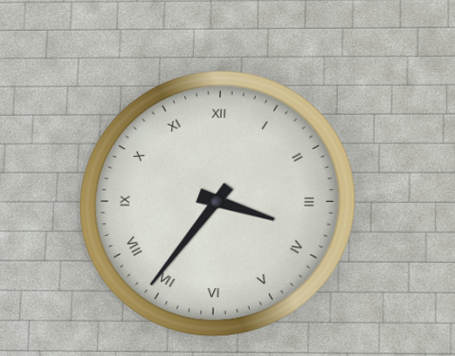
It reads **3:36**
